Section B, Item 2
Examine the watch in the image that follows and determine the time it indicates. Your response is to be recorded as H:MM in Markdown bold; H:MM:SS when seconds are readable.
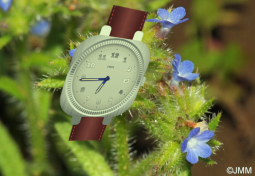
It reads **6:44**
